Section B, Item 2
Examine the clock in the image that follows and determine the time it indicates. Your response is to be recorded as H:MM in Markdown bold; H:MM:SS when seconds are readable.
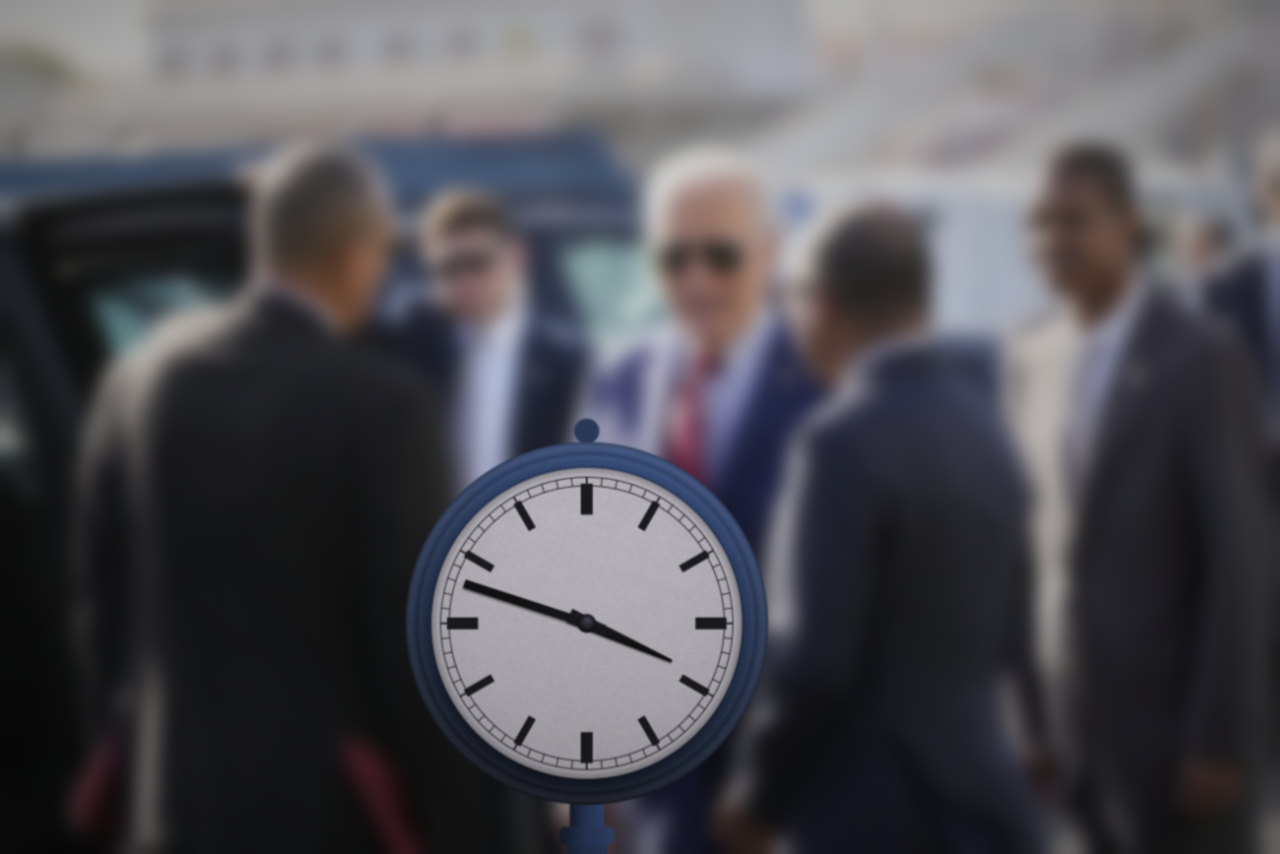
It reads **3:48**
